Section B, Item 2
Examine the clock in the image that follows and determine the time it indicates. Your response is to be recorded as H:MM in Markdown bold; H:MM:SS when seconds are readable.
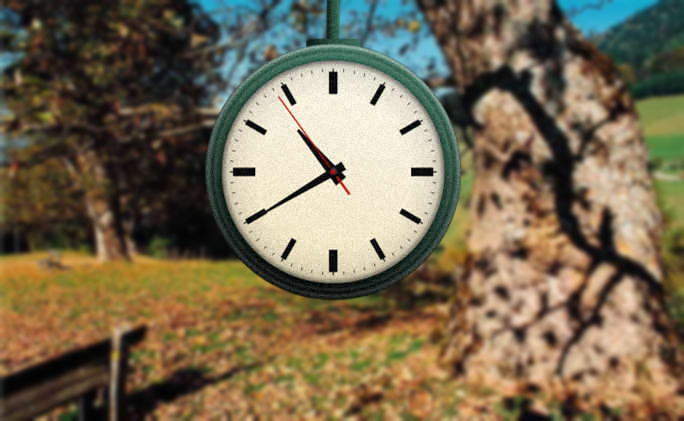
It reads **10:39:54**
